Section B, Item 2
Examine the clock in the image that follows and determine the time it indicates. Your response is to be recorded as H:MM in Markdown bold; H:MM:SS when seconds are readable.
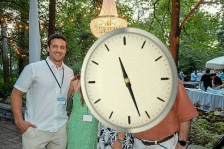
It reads **11:27**
